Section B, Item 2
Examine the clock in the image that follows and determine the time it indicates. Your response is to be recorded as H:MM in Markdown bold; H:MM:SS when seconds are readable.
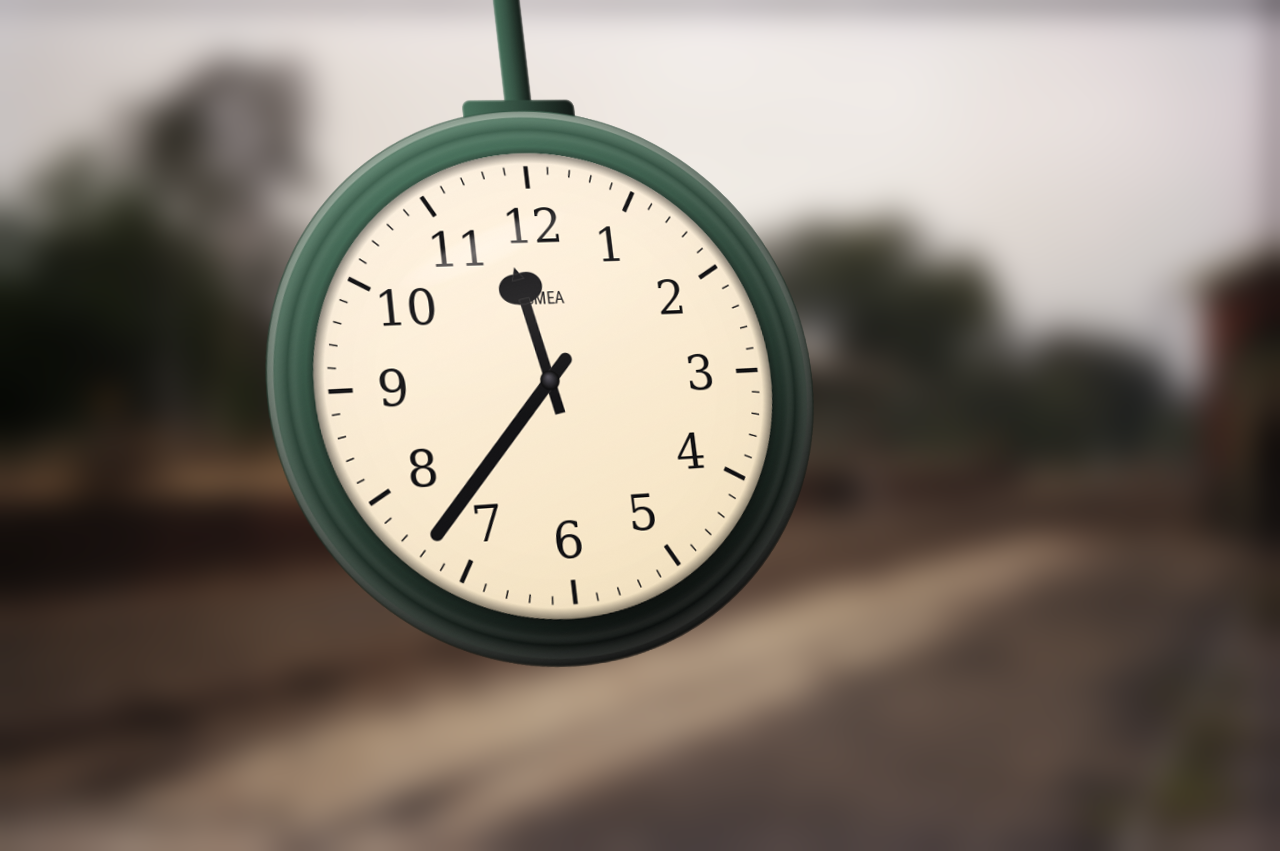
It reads **11:37**
